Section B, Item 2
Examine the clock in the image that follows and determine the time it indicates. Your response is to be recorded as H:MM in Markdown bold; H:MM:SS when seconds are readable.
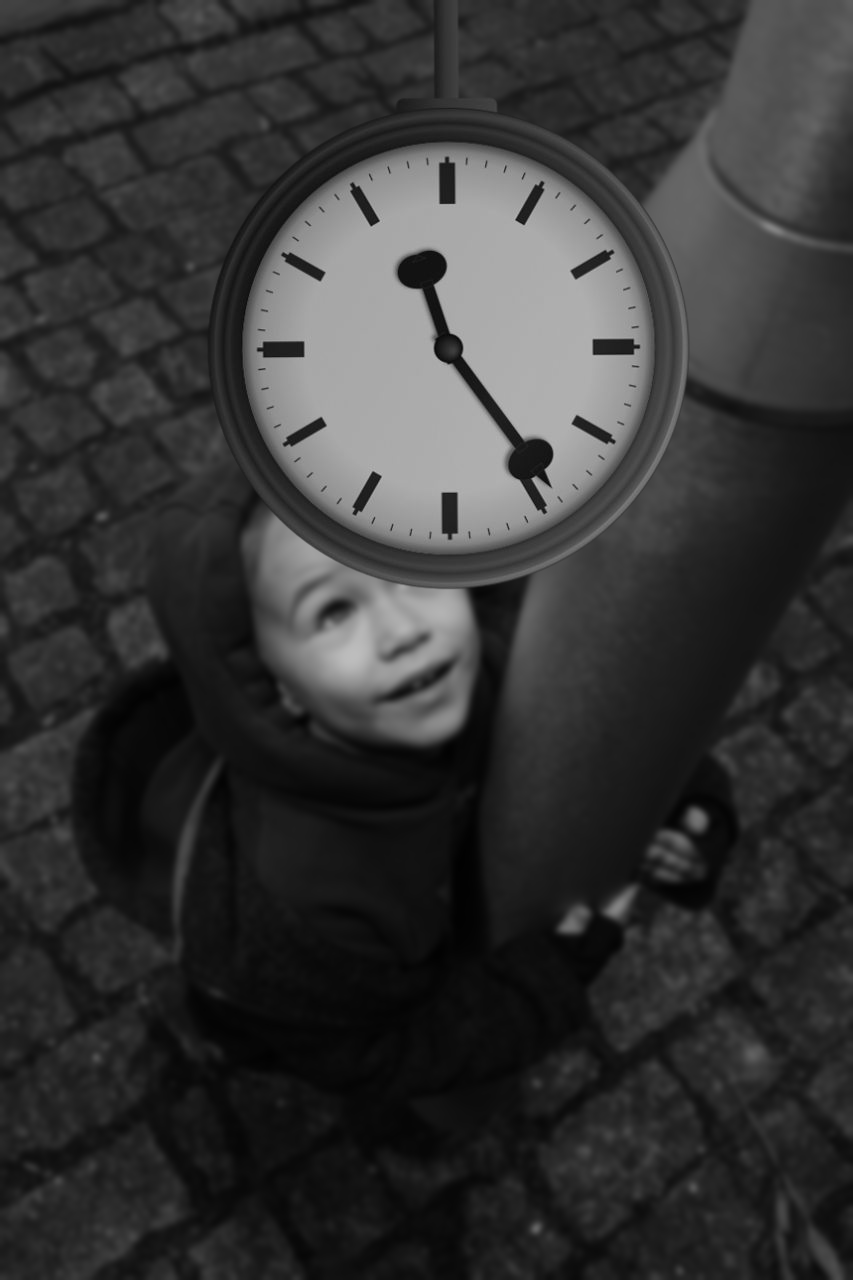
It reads **11:24**
